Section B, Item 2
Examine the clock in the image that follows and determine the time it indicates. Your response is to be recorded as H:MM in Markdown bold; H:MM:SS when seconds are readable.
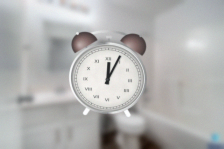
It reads **12:04**
